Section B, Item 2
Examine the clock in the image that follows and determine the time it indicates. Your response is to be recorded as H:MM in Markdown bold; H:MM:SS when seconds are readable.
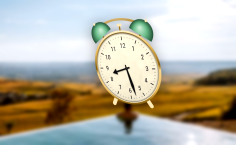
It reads **8:28**
